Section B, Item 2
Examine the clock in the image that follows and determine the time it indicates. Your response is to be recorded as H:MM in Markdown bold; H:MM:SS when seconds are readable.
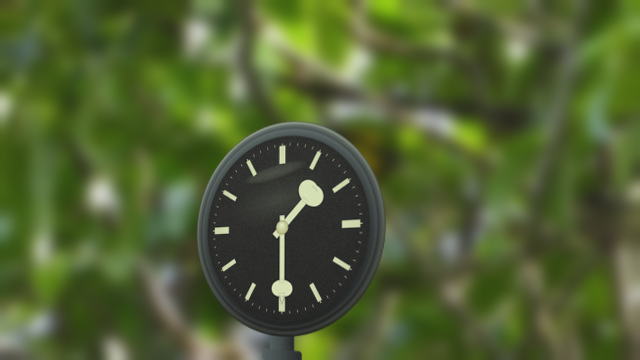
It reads **1:30**
